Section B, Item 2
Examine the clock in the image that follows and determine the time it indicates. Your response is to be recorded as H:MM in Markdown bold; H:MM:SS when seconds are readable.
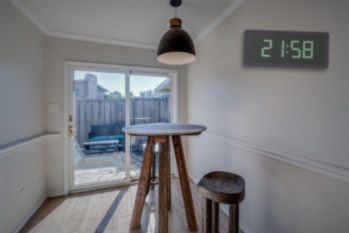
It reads **21:58**
